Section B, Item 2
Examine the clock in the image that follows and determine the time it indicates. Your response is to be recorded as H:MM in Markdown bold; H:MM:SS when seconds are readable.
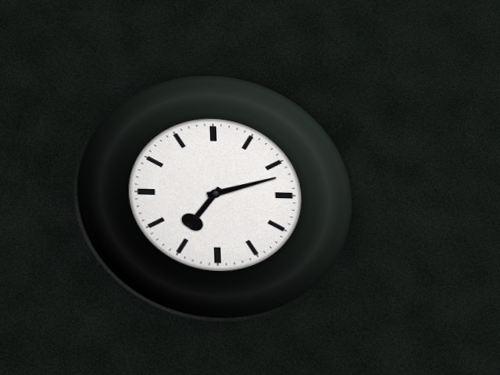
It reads **7:12**
